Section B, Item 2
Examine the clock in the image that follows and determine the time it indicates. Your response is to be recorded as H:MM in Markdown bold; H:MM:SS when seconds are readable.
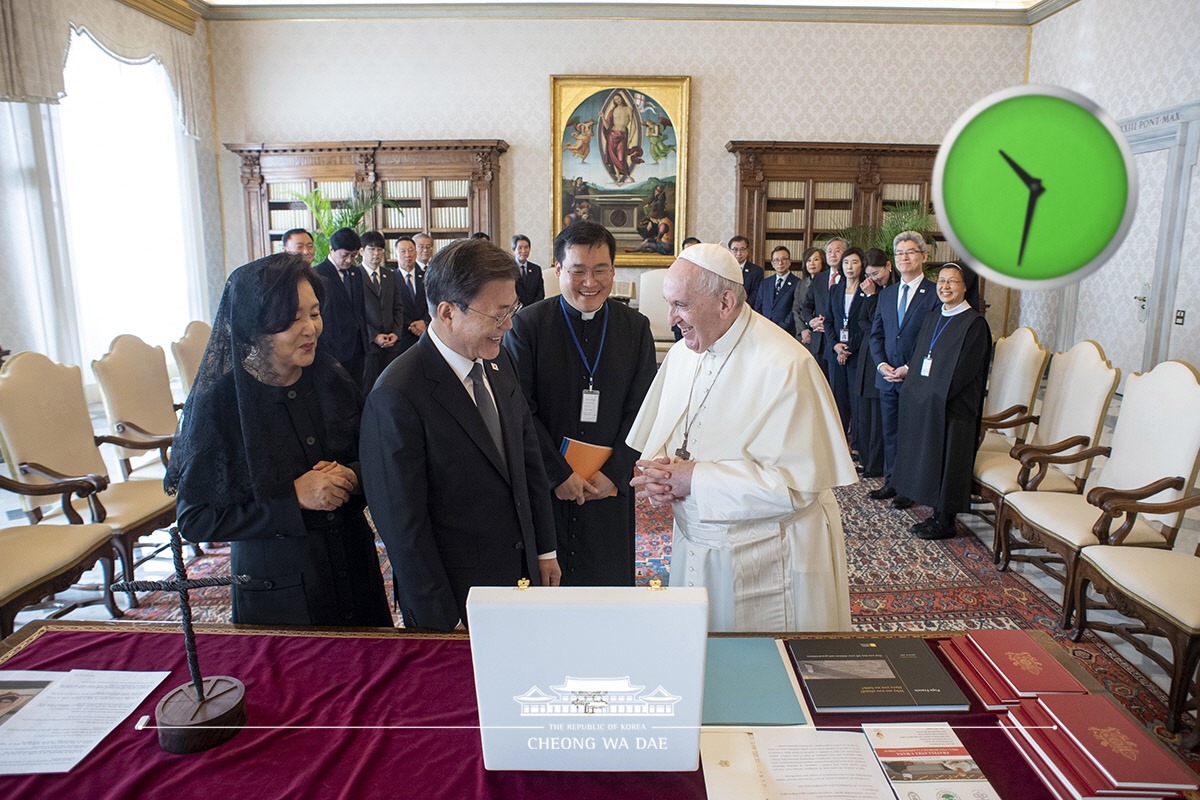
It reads **10:32**
